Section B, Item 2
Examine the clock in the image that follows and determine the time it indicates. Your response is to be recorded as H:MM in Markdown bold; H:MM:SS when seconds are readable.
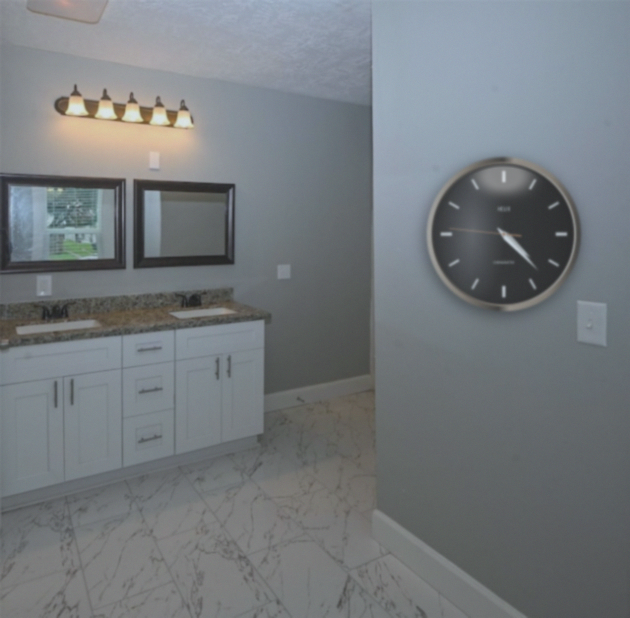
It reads **4:22:46**
